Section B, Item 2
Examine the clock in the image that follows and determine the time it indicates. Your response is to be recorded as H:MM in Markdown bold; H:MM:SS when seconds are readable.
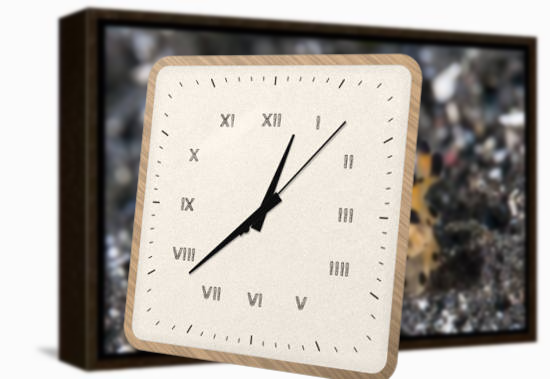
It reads **12:38:07**
